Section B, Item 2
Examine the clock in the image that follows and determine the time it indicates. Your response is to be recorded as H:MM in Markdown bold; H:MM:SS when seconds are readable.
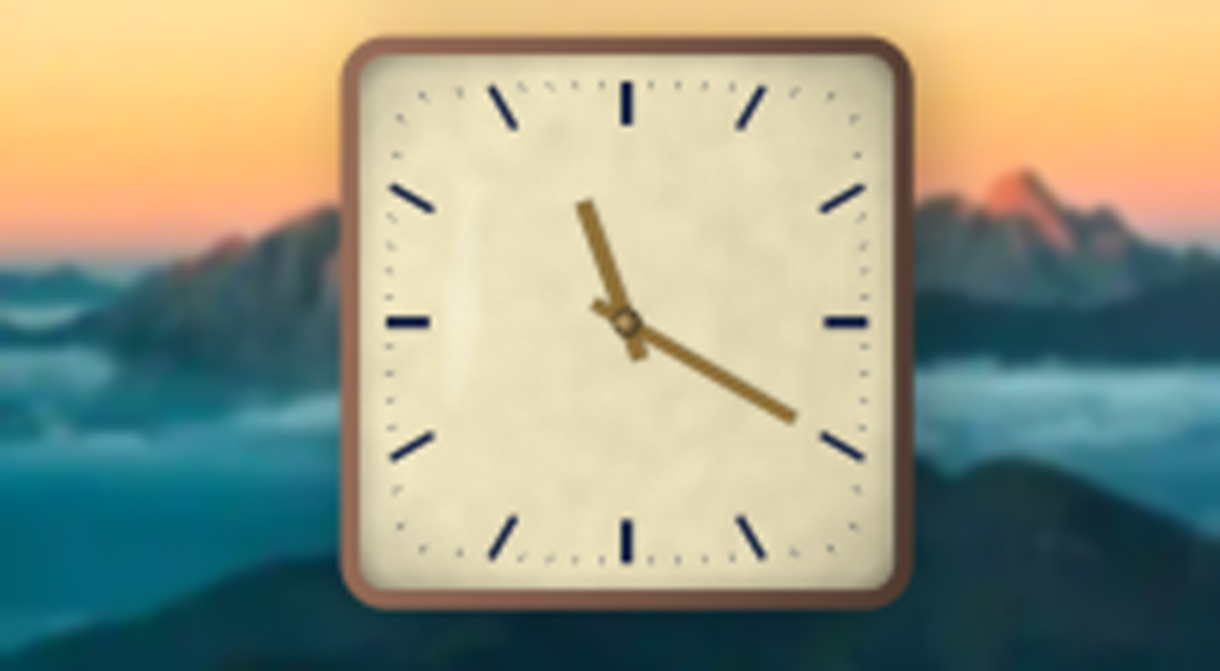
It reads **11:20**
